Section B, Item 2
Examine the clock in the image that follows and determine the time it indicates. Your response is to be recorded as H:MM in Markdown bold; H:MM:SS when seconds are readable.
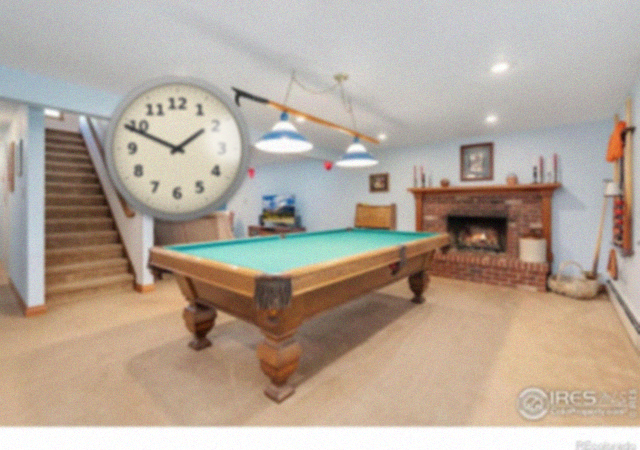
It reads **1:49**
